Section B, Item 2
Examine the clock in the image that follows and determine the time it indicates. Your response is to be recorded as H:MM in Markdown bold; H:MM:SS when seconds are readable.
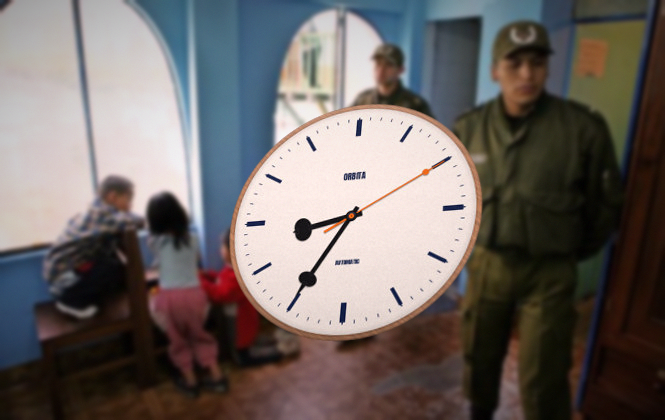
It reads **8:35:10**
